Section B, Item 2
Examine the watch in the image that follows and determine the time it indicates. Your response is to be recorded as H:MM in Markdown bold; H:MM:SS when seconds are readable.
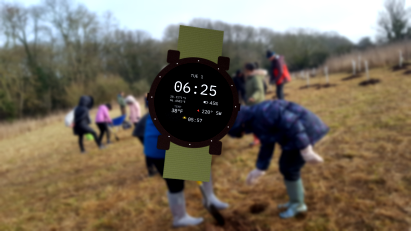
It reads **6:25**
